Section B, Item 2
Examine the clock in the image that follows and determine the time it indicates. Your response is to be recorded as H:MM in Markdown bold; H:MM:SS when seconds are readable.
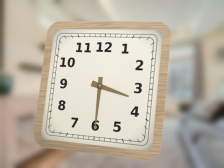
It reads **3:30**
